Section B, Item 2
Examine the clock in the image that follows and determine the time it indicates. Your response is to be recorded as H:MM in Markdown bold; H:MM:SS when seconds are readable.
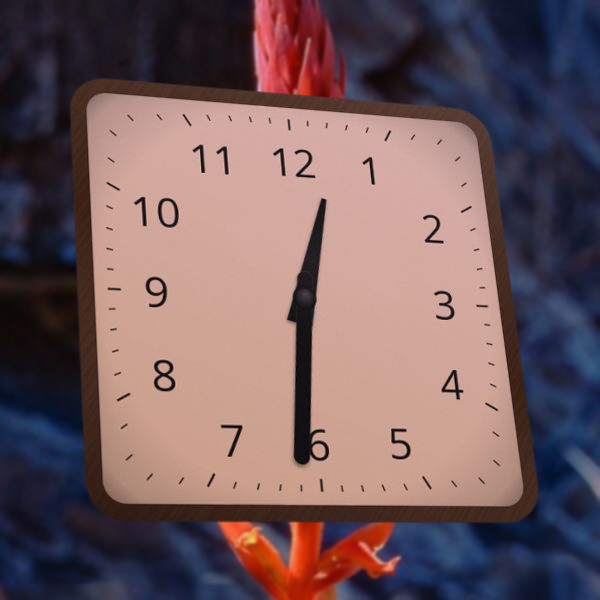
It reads **12:31**
